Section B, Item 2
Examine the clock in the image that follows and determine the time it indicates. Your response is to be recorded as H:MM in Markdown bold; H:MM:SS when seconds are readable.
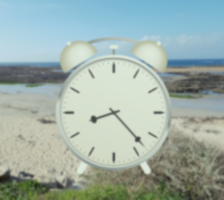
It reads **8:23**
